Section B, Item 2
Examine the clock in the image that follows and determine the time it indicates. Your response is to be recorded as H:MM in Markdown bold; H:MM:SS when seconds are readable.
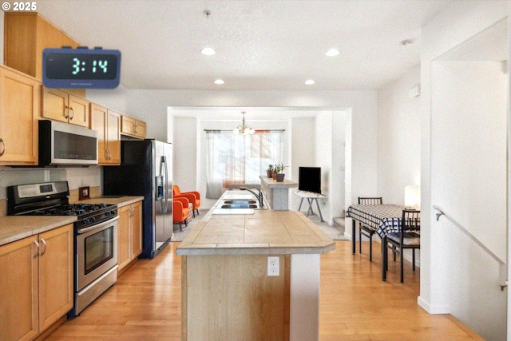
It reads **3:14**
